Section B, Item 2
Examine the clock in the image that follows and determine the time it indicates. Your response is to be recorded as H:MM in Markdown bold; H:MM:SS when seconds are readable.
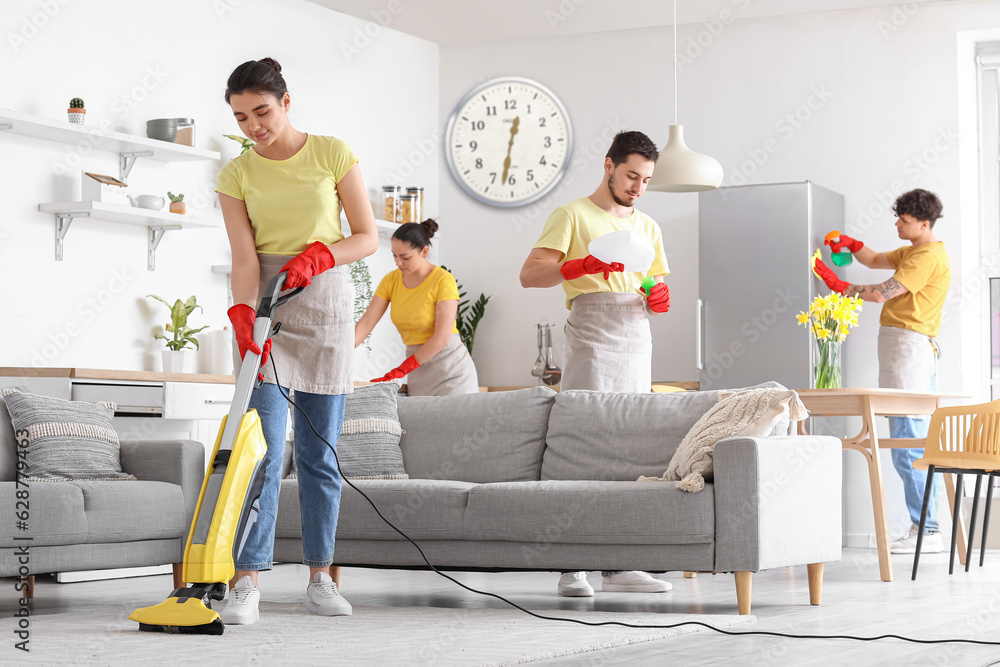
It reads **12:32**
